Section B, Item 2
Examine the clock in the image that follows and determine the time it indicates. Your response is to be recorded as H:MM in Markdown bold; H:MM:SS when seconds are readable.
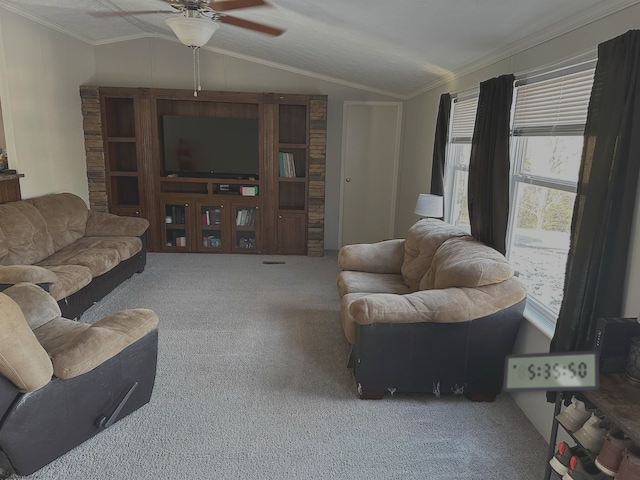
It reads **5:35:50**
